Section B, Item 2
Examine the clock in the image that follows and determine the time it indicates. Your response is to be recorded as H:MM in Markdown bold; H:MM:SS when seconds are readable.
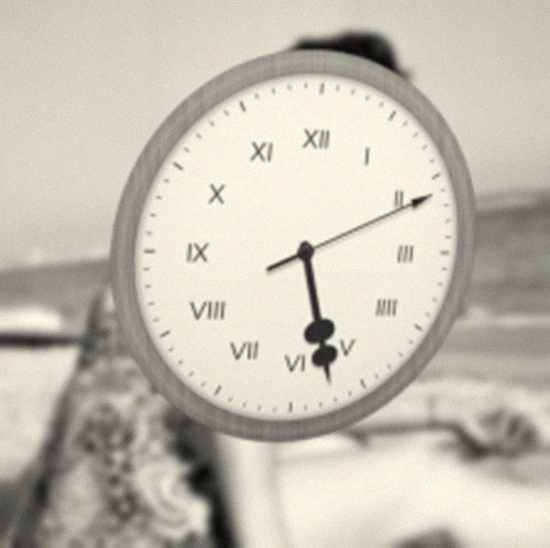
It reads **5:27:11**
